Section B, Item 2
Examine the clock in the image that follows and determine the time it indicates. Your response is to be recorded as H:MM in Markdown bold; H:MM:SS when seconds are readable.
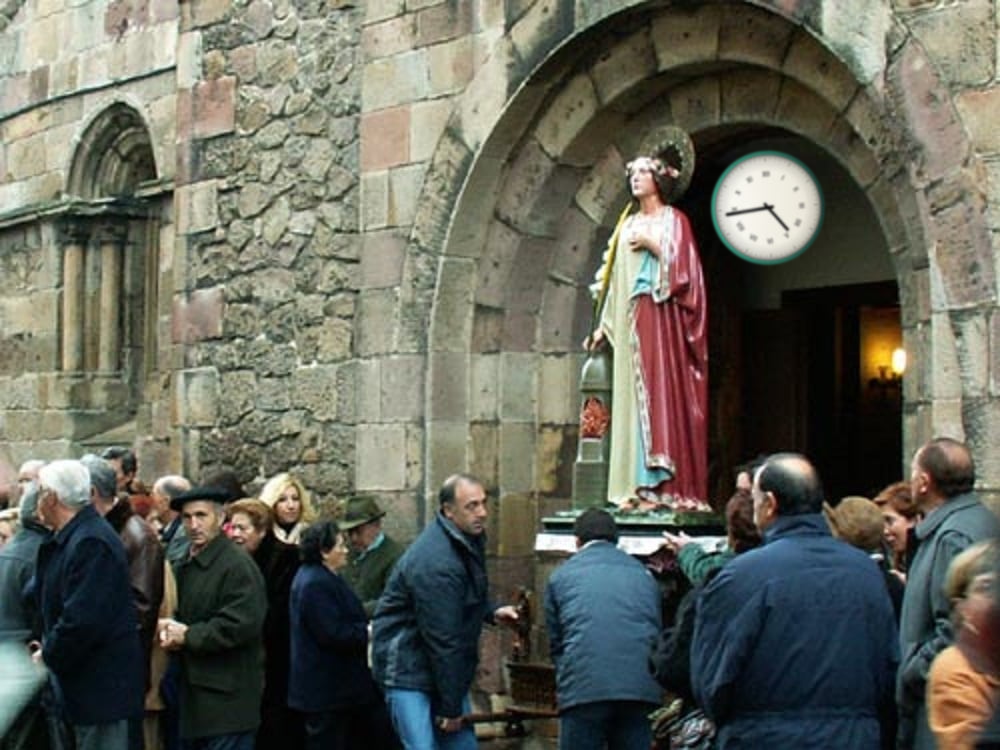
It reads **4:44**
